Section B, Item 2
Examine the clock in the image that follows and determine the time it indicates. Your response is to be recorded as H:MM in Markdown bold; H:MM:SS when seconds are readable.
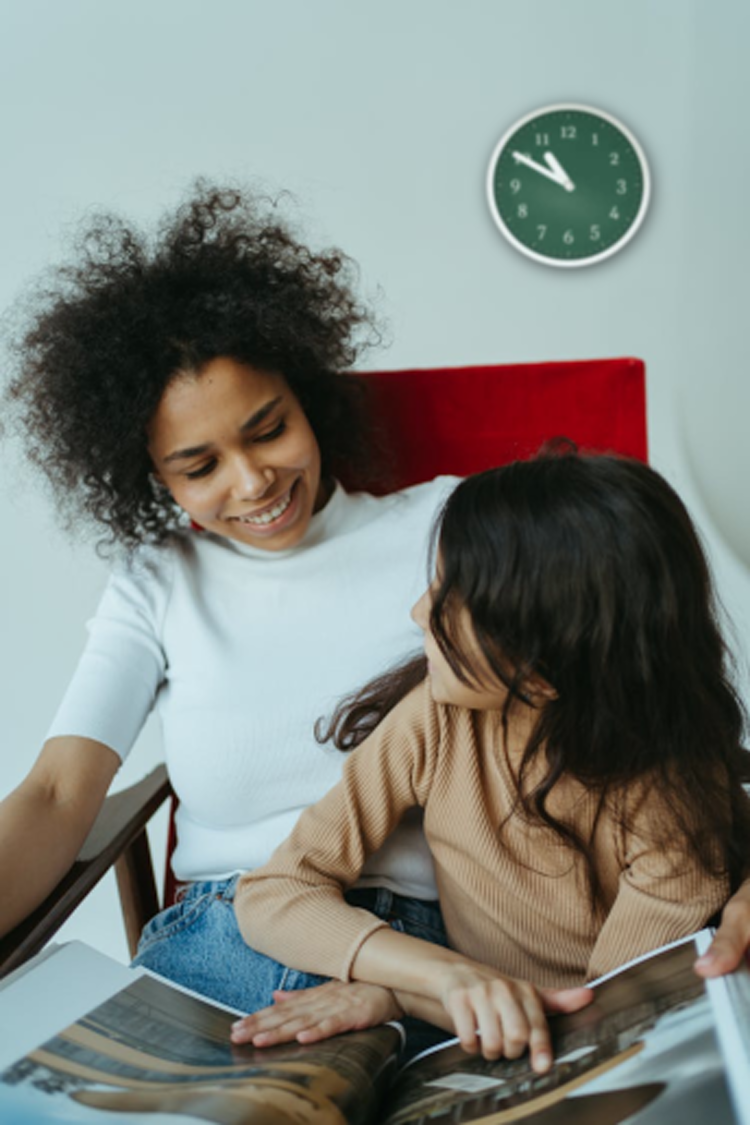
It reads **10:50**
